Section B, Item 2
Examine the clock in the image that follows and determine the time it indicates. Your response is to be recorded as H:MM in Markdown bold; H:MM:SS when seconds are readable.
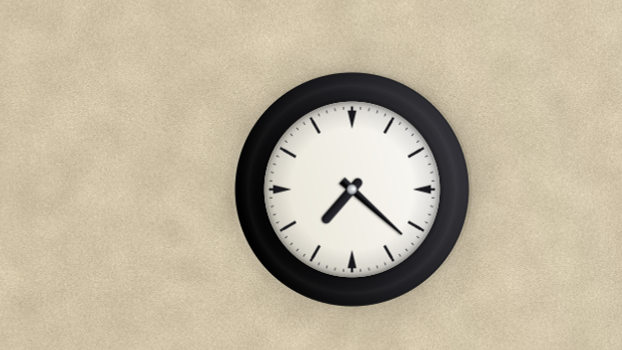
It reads **7:22**
